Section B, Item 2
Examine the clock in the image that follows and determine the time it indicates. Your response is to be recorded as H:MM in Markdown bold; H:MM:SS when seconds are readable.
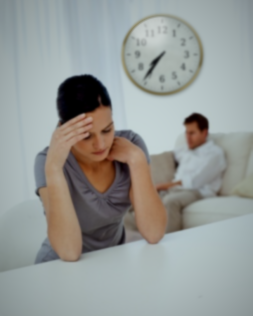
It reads **7:36**
